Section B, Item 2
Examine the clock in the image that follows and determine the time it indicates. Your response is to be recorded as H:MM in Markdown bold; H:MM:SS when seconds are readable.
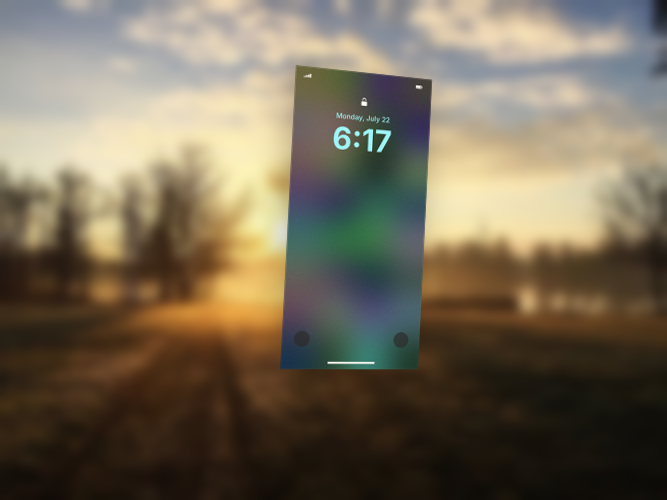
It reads **6:17**
